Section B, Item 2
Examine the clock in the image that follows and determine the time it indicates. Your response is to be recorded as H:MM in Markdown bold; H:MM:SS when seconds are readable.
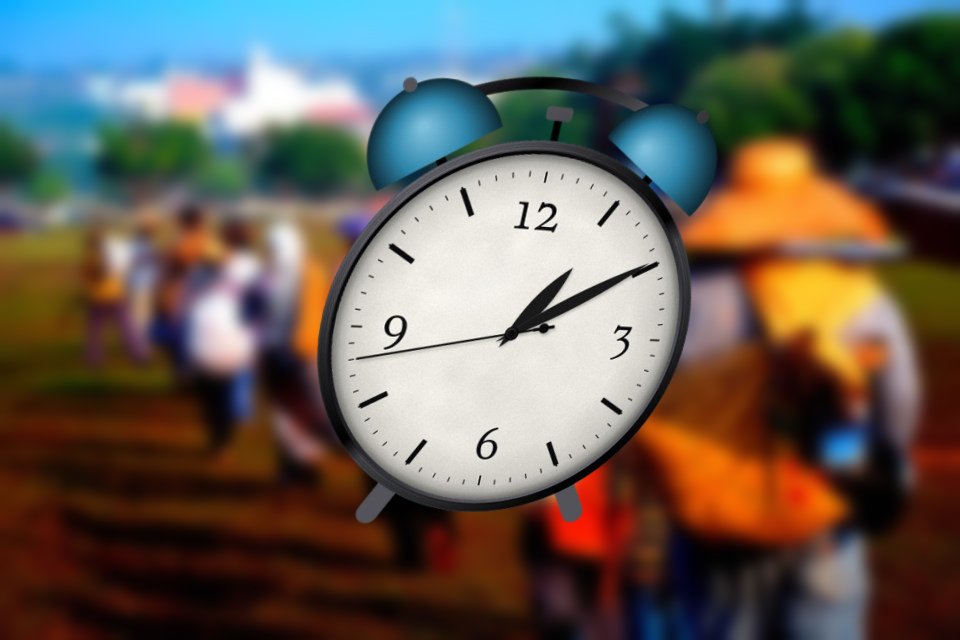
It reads **1:09:43**
